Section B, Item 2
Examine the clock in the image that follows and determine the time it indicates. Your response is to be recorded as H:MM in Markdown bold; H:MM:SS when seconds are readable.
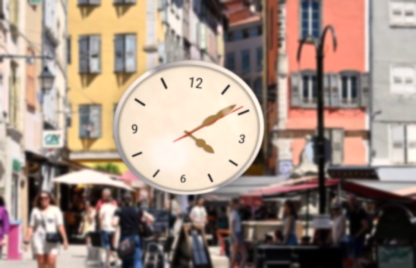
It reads **4:08:09**
